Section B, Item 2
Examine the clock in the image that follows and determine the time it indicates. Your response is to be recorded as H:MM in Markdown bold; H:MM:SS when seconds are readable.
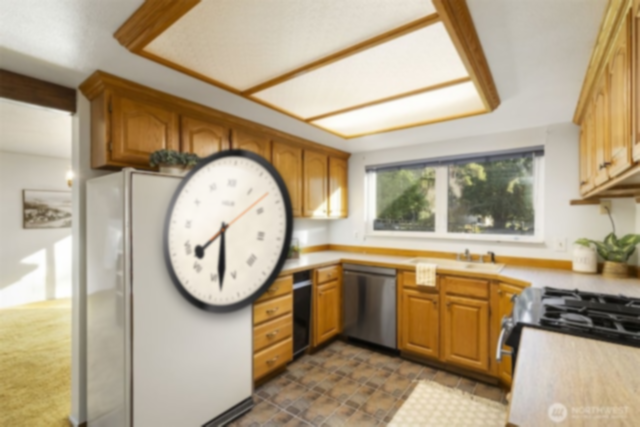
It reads **7:28:08**
